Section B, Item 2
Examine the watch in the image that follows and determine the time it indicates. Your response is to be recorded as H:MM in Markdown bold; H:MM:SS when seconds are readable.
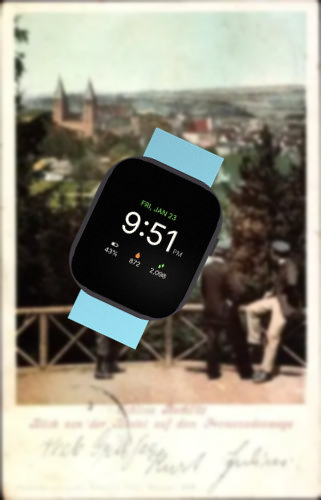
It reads **9:51**
